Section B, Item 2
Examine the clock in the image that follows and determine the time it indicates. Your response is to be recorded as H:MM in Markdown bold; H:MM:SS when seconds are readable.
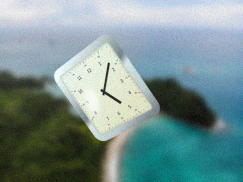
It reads **5:08**
